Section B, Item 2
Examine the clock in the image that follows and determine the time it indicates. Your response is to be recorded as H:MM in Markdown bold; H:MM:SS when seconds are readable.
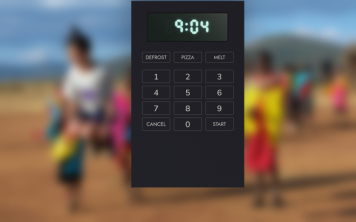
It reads **9:04**
